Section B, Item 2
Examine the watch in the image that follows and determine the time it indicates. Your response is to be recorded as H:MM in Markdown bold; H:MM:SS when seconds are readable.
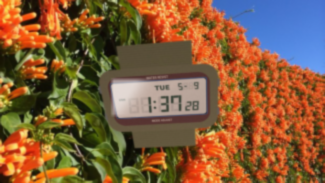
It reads **1:37:28**
